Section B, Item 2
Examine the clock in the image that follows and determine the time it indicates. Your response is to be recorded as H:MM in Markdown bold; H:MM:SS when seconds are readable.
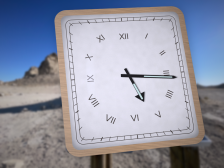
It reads **5:16**
